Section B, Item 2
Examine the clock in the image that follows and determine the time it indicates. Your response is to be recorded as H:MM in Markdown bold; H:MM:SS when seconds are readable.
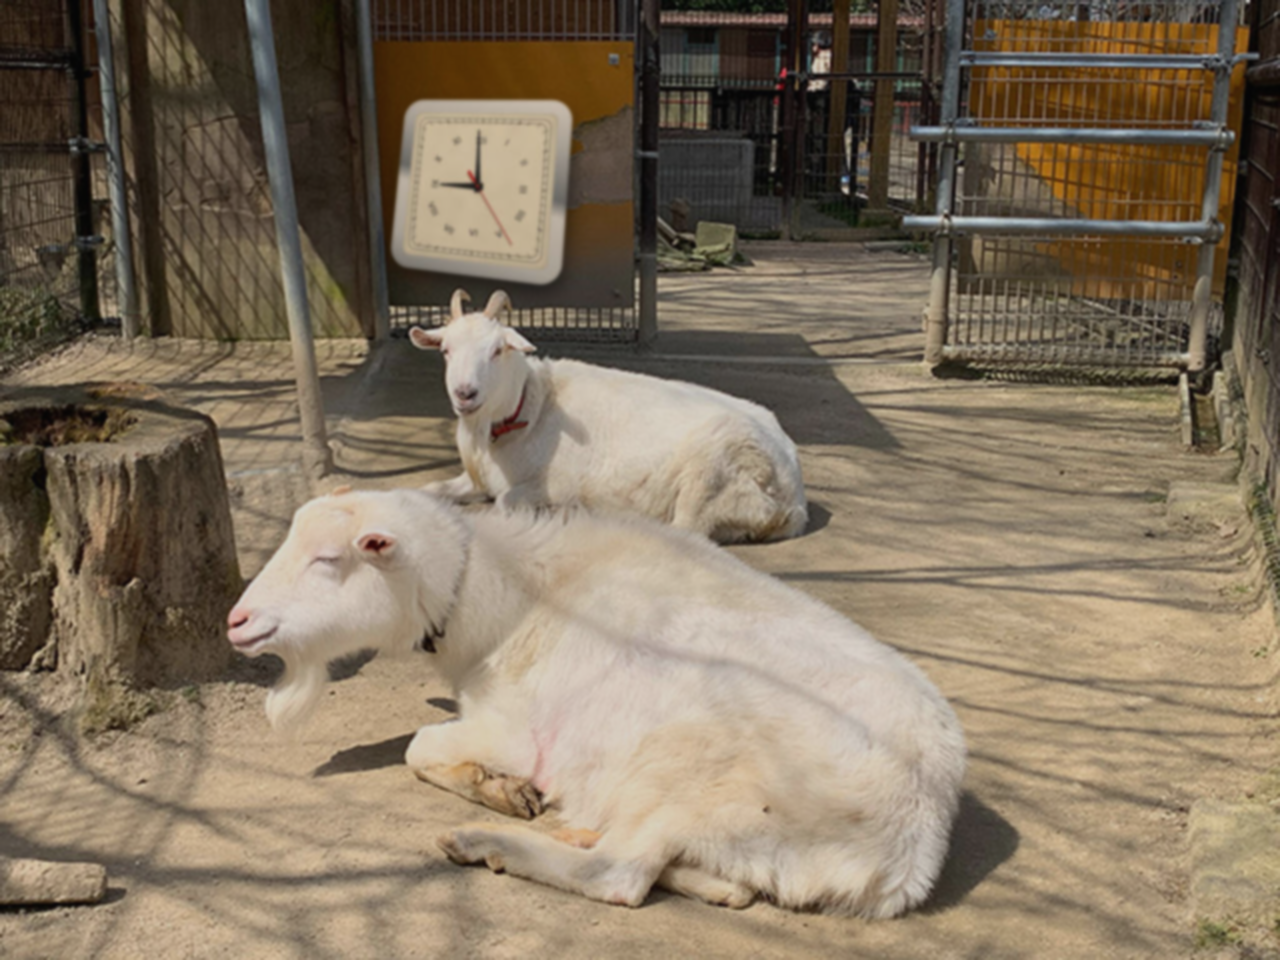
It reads **8:59:24**
